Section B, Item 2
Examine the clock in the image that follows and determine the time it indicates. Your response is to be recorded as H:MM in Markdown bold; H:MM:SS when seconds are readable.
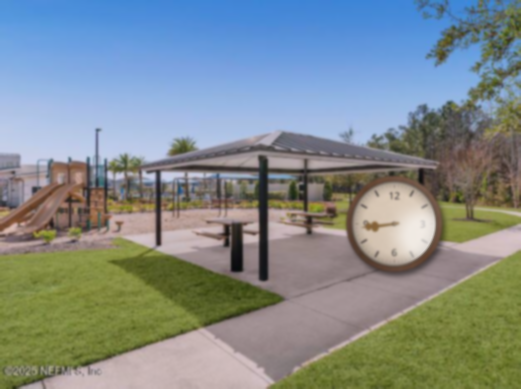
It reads **8:44**
